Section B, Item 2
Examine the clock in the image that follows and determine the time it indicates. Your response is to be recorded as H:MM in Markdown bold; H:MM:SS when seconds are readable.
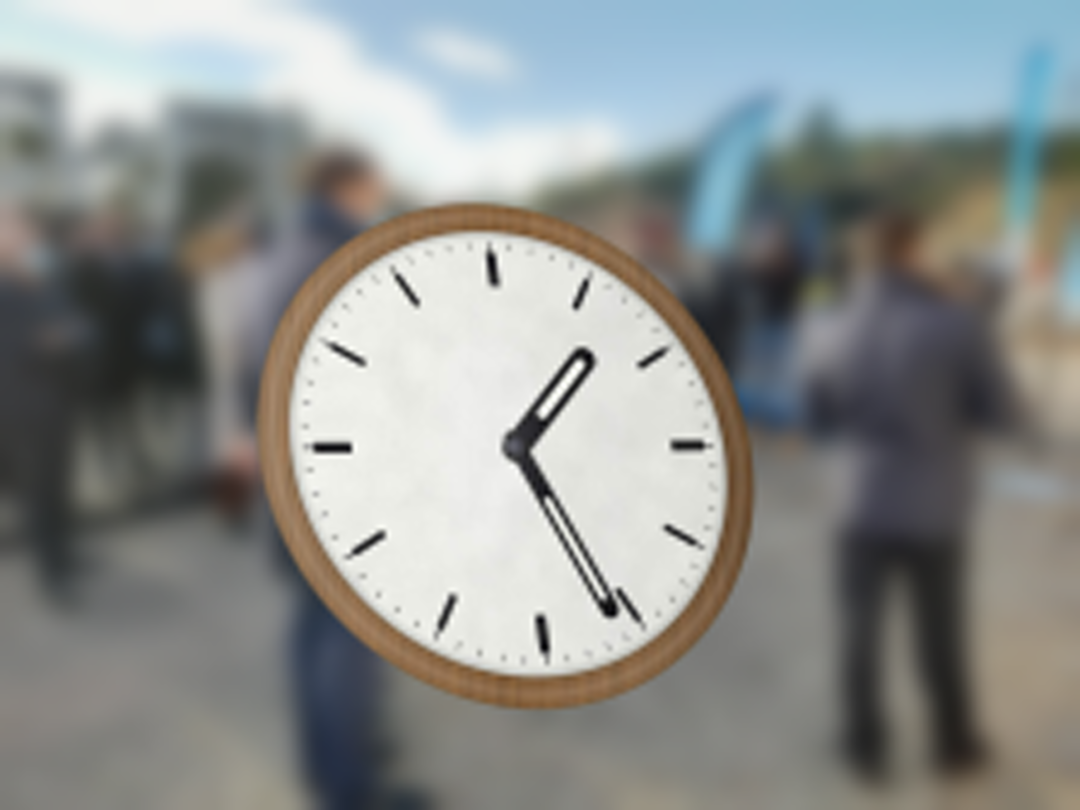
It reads **1:26**
